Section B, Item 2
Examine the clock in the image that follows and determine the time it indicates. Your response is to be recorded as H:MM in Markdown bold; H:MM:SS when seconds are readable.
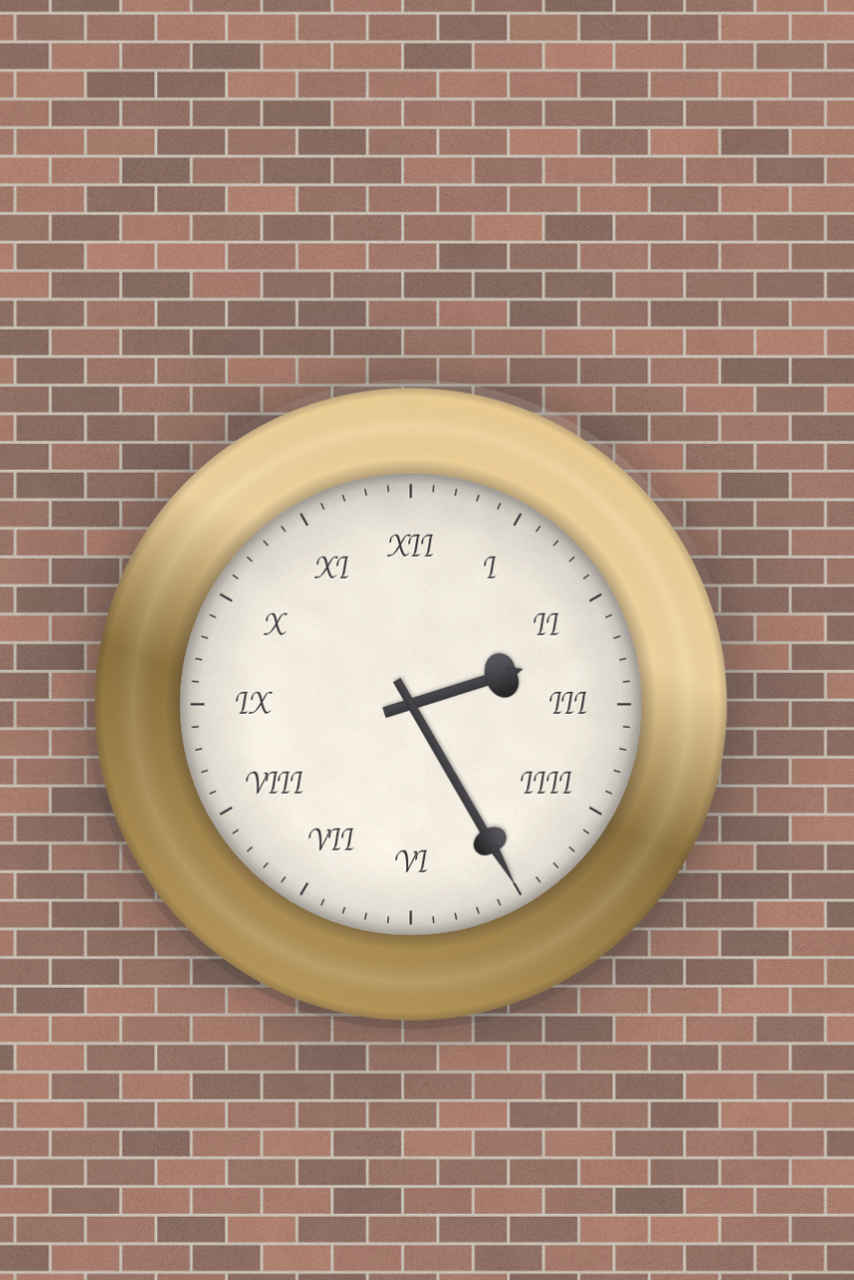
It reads **2:25**
